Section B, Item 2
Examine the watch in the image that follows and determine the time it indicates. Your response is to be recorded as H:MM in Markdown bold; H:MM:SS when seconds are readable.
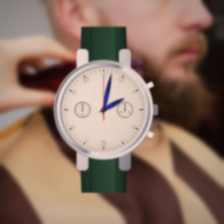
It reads **2:02**
